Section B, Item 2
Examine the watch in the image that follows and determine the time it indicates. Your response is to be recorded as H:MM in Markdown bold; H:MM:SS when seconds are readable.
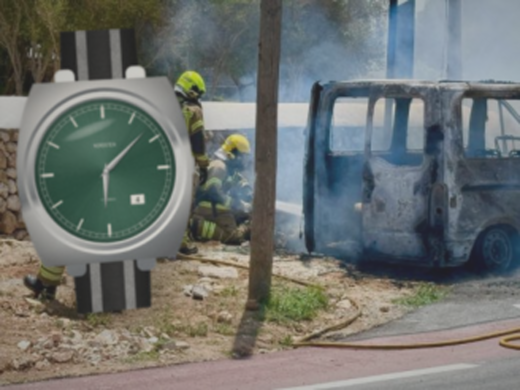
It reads **6:08**
